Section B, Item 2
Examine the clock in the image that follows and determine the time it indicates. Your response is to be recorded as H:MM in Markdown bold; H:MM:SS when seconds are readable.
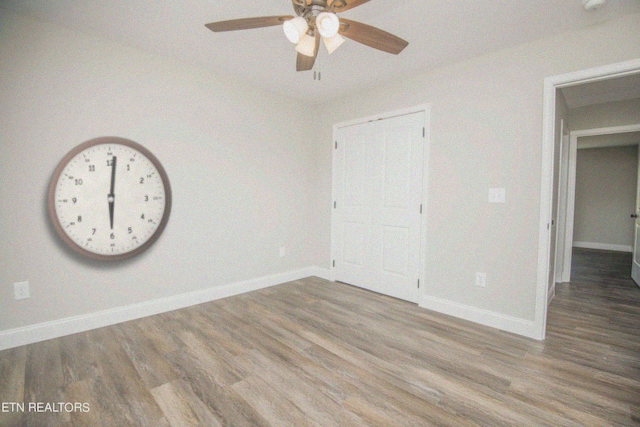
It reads **6:01**
